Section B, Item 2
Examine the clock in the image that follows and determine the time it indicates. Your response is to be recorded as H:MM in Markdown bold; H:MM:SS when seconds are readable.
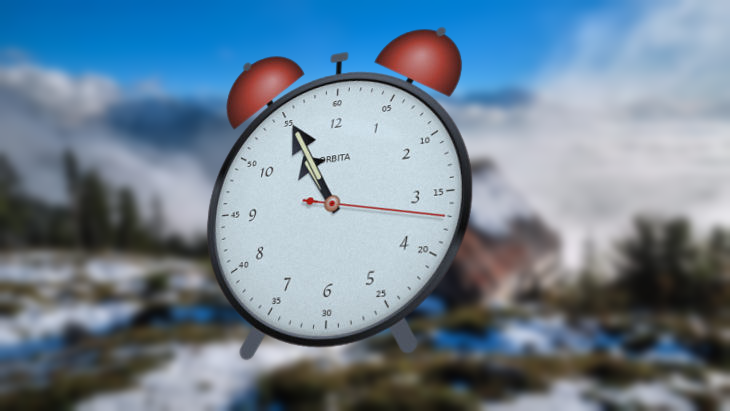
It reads **10:55:17**
